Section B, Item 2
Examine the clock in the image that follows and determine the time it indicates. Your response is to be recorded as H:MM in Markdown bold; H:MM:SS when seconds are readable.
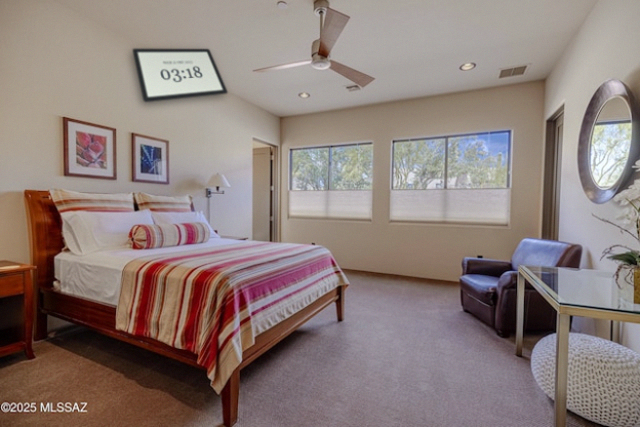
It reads **3:18**
